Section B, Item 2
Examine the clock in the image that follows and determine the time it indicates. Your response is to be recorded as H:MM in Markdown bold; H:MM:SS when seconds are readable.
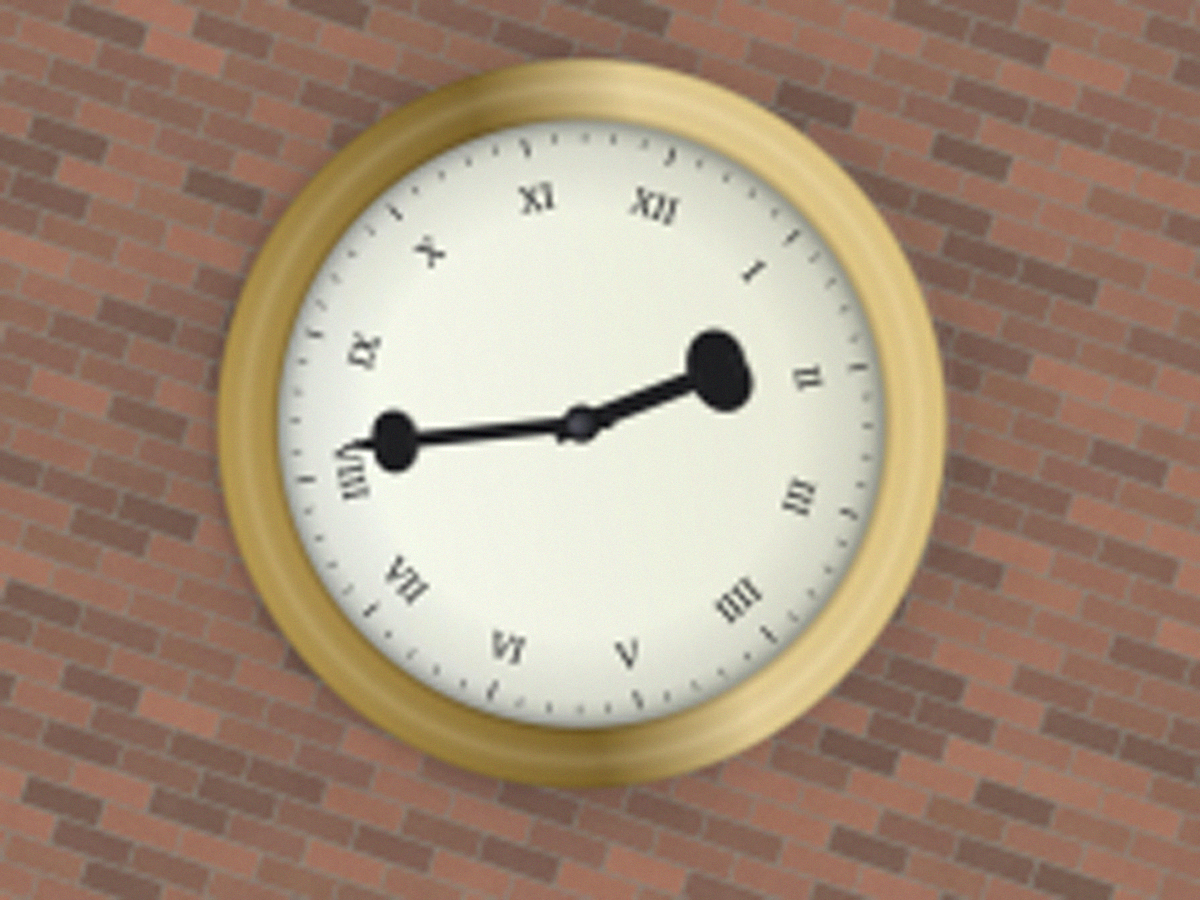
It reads **1:41**
